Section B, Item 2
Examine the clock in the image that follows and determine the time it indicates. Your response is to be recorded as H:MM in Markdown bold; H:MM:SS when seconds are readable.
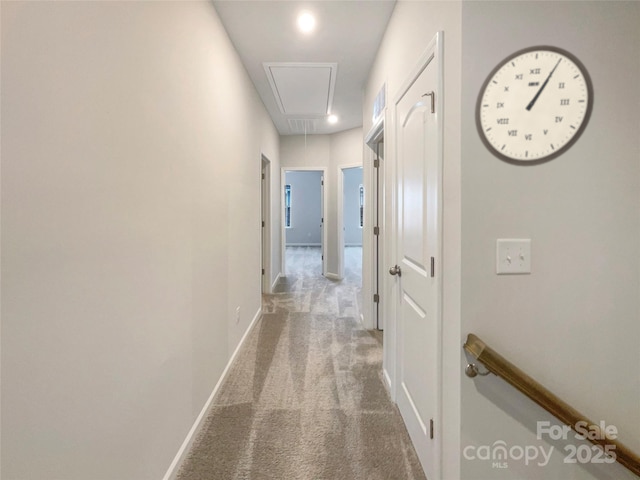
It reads **1:05**
